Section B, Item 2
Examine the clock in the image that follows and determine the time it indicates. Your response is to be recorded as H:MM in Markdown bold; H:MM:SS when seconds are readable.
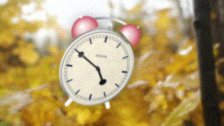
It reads **4:50**
